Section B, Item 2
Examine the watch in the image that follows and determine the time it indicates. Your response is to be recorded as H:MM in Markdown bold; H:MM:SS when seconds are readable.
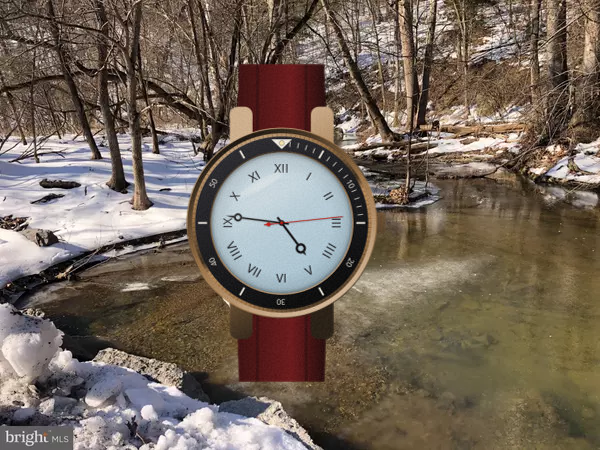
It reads **4:46:14**
